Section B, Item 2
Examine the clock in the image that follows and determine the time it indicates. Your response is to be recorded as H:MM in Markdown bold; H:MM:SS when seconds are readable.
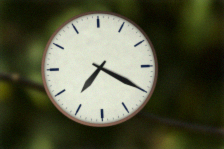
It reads **7:20**
